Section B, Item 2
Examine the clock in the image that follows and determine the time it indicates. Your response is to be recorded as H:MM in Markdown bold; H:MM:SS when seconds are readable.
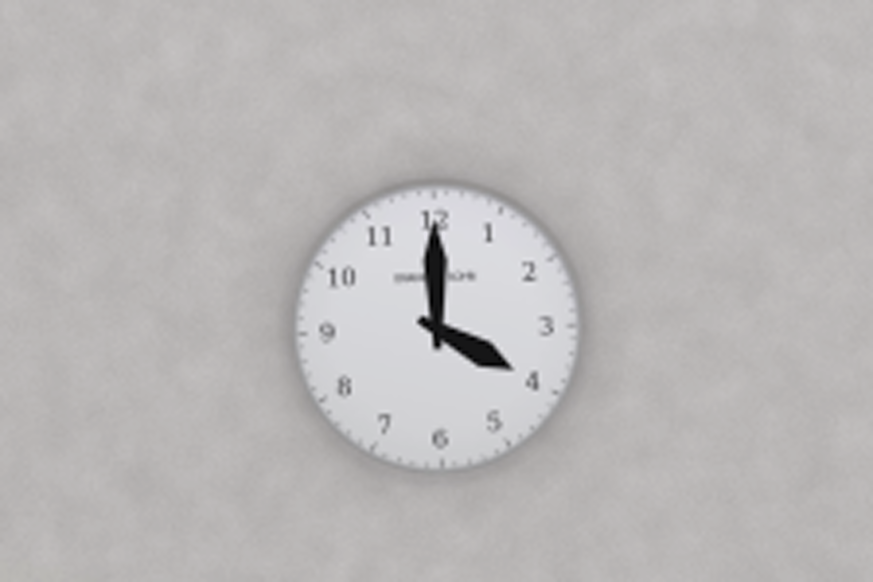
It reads **4:00**
